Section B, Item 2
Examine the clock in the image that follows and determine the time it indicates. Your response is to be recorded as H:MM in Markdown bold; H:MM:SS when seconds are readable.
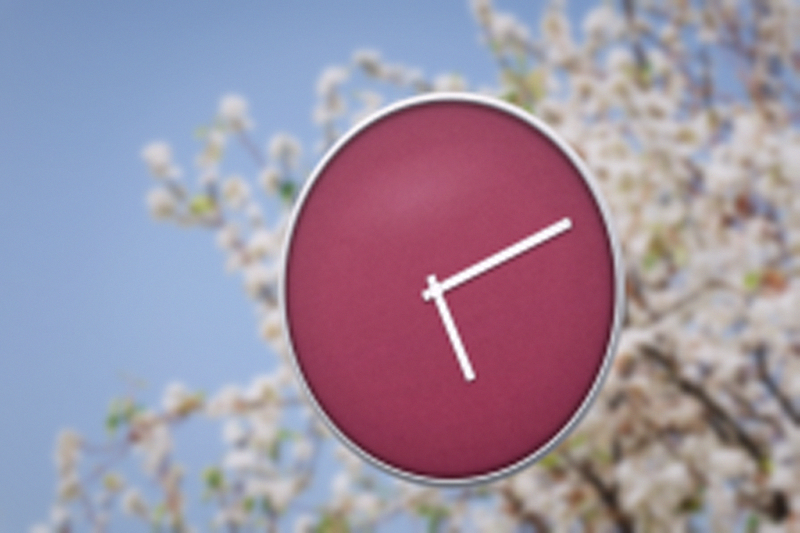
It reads **5:11**
